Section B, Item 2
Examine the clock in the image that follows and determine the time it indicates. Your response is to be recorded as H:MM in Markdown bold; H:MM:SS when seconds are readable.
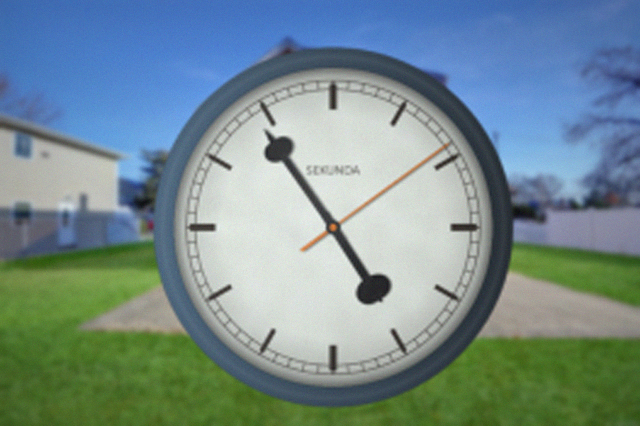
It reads **4:54:09**
